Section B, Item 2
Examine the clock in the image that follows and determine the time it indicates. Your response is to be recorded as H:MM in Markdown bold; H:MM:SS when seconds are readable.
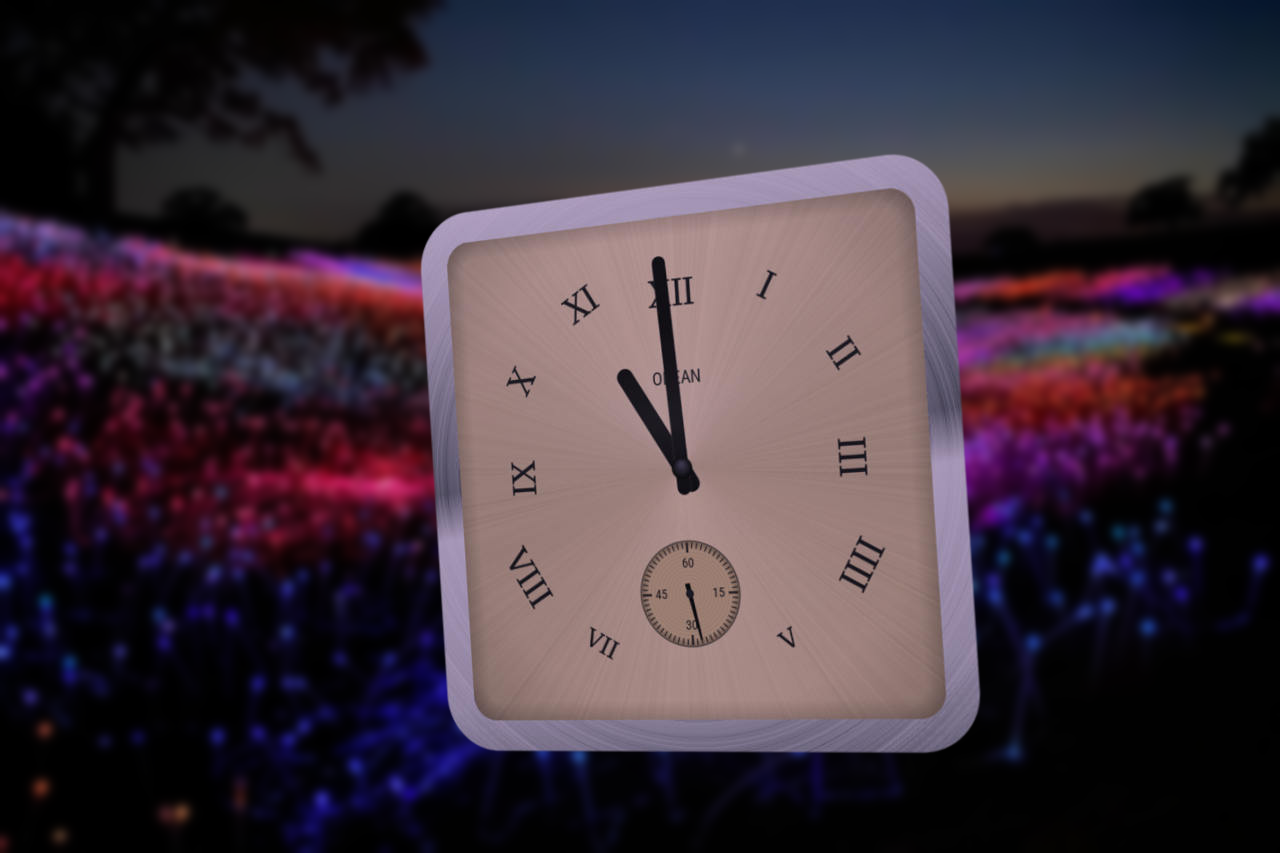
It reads **10:59:28**
